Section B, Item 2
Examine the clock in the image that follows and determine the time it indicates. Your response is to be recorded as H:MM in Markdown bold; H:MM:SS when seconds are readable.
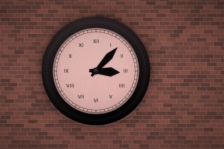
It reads **3:07**
